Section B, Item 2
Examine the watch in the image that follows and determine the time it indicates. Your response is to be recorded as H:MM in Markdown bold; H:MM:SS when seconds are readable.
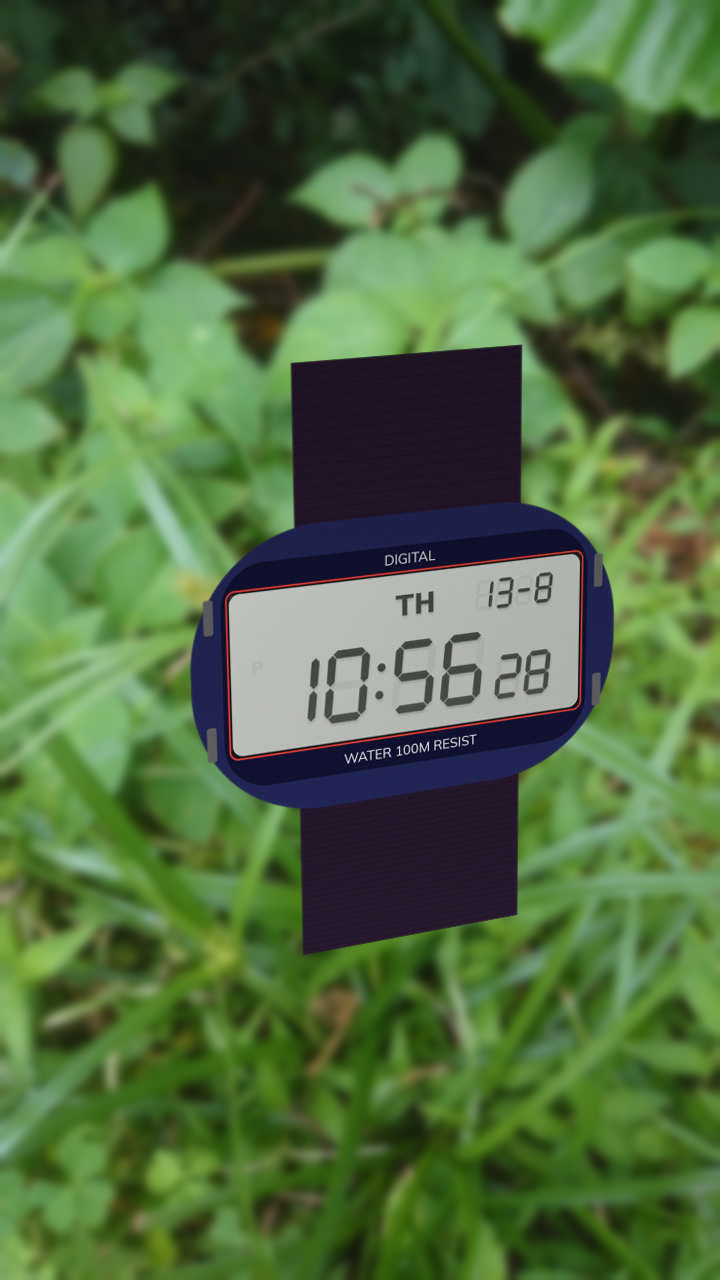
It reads **10:56:28**
